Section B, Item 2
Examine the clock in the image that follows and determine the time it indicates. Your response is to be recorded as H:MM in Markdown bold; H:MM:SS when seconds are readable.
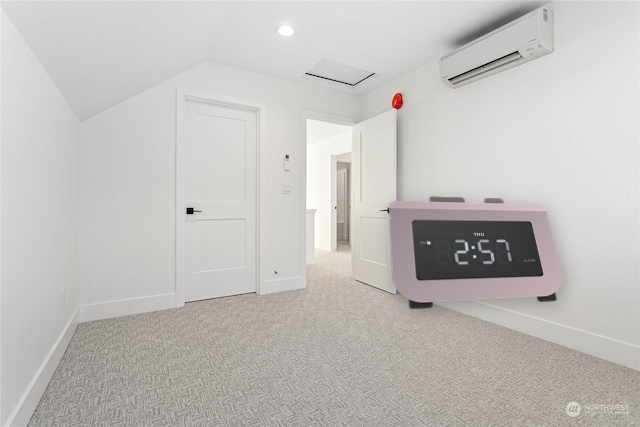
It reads **2:57**
